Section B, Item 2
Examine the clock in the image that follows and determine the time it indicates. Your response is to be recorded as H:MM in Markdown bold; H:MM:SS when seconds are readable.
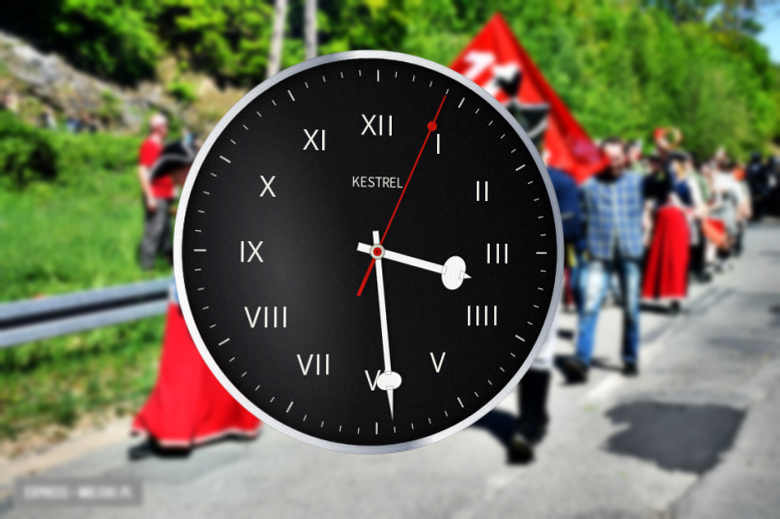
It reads **3:29:04**
